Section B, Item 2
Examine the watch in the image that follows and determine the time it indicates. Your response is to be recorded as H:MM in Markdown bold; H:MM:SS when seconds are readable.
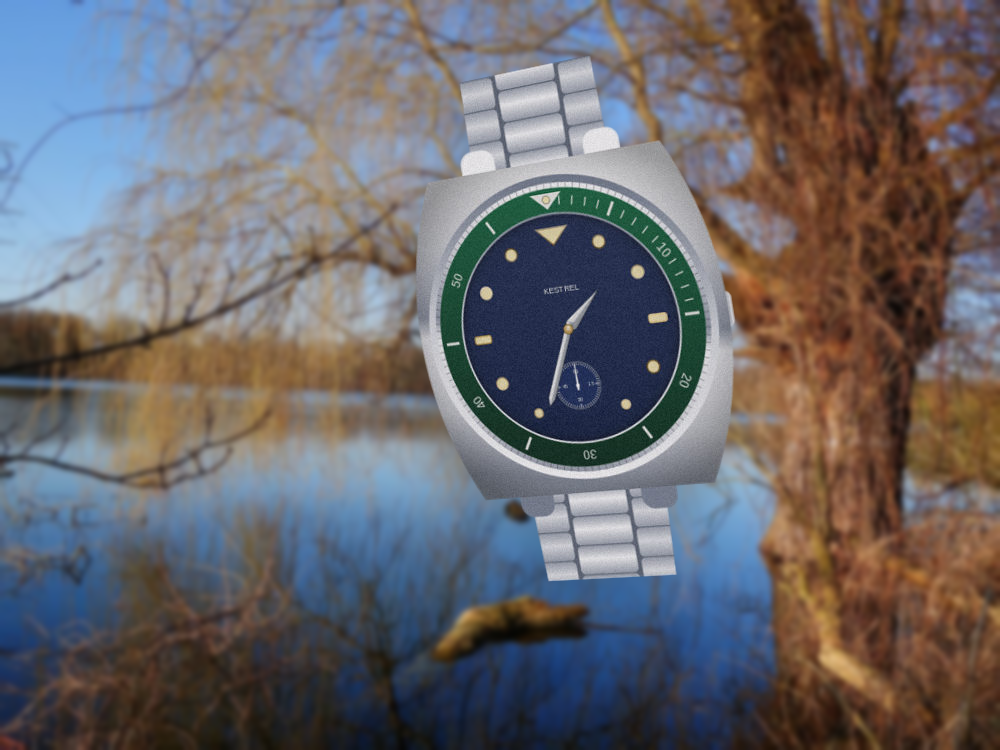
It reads **1:34**
